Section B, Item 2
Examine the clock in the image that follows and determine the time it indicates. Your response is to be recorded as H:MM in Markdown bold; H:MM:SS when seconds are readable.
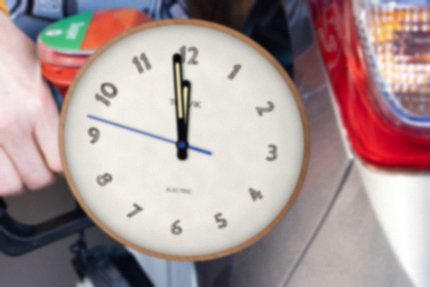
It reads **11:58:47**
